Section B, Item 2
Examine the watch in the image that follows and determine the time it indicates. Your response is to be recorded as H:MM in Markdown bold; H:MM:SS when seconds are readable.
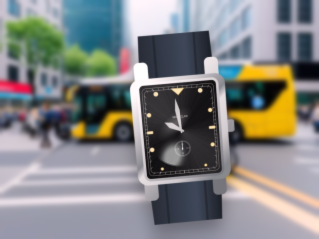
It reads **9:59**
